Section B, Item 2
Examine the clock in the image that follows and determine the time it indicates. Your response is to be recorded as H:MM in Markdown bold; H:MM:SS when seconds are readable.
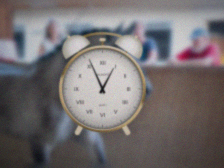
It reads **12:56**
